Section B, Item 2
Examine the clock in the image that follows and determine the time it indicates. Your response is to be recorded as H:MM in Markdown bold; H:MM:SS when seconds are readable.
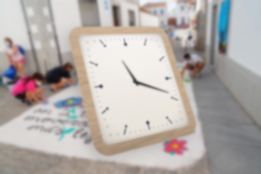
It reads **11:19**
